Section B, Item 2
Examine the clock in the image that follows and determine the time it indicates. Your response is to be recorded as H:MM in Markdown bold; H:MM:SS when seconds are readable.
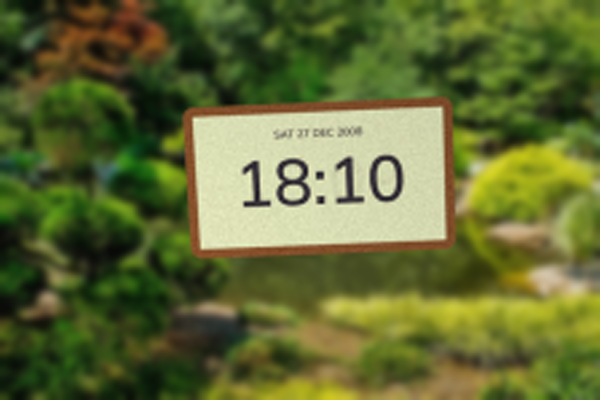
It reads **18:10**
